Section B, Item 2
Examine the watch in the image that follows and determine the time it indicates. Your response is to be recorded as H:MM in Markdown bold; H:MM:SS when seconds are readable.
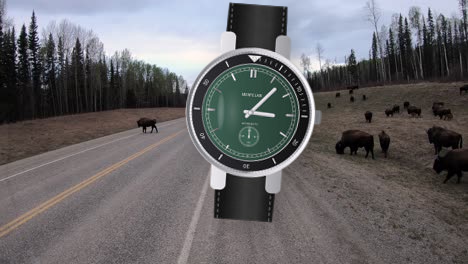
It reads **3:07**
